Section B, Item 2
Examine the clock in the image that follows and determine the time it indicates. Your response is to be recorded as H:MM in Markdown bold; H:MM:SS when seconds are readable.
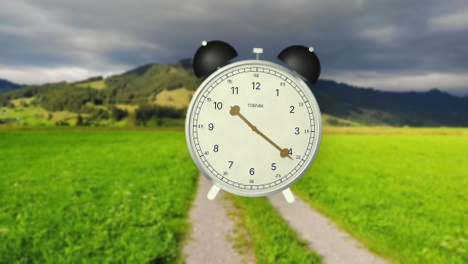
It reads **10:21**
